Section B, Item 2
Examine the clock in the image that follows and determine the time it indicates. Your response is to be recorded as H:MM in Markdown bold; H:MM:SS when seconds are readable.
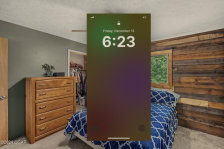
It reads **6:23**
